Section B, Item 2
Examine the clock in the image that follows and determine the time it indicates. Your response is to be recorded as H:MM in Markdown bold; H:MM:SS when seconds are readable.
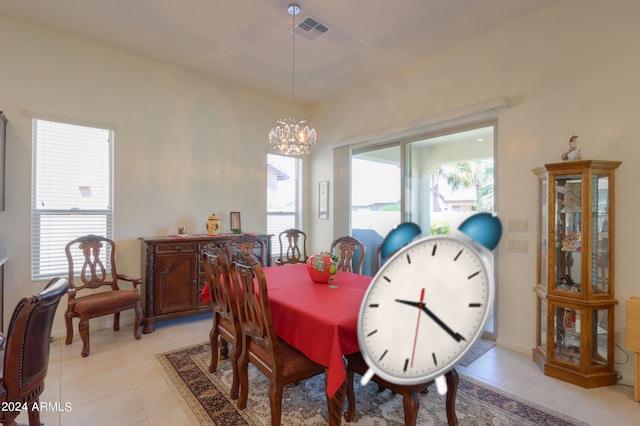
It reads **9:20:29**
